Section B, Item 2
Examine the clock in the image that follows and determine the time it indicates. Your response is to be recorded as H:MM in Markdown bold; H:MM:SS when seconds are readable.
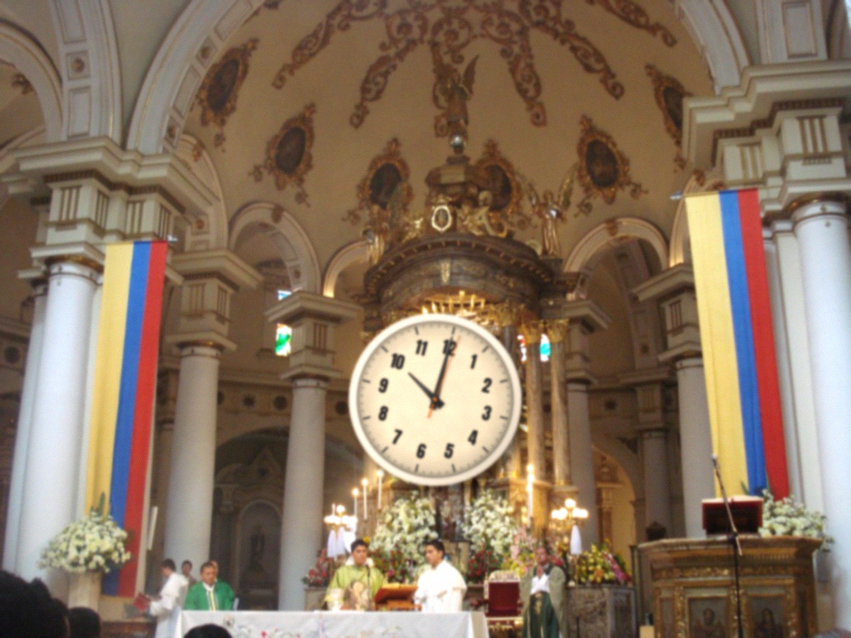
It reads **10:00:01**
